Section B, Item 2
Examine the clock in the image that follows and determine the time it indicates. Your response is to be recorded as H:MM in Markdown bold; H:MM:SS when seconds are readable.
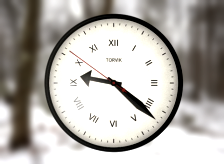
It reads **9:21:51**
